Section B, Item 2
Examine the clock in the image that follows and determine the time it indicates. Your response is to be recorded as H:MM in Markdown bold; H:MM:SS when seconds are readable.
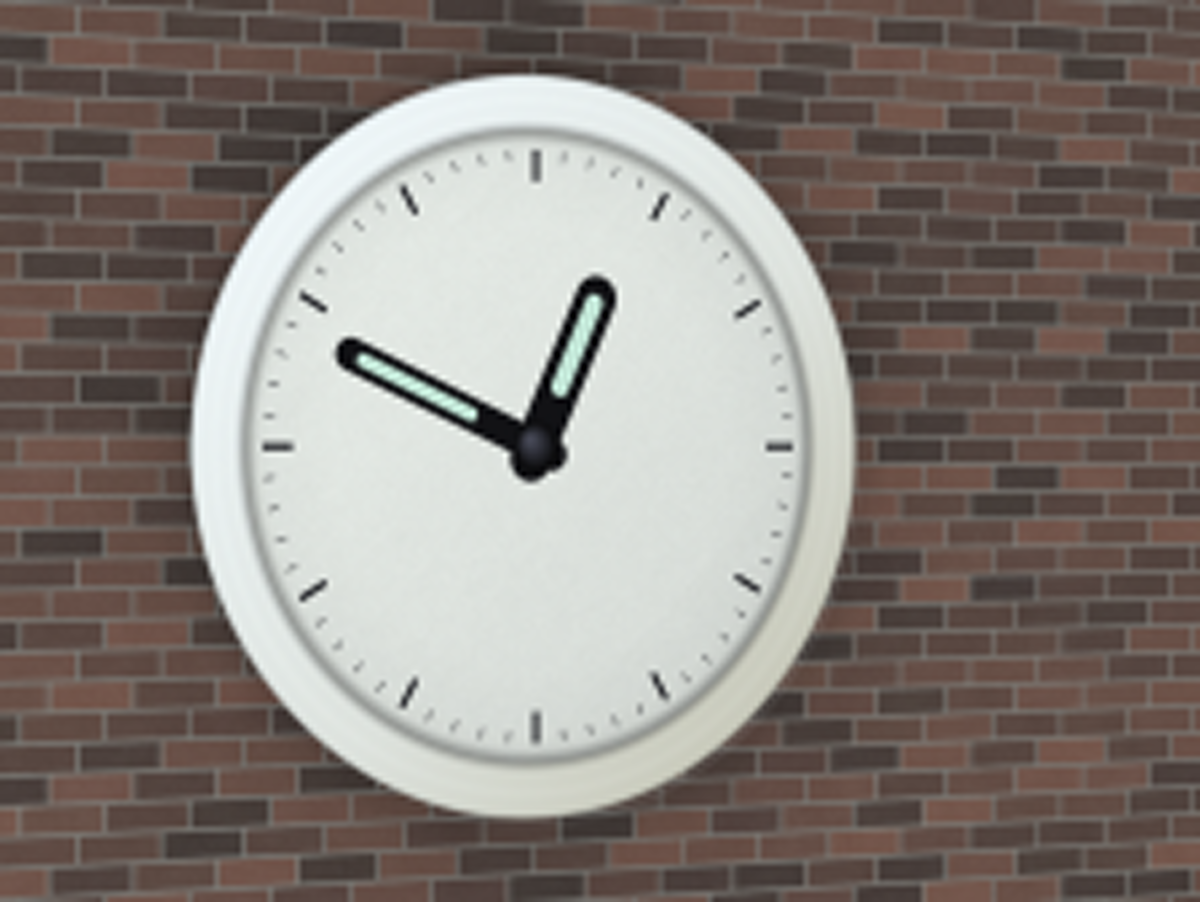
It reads **12:49**
